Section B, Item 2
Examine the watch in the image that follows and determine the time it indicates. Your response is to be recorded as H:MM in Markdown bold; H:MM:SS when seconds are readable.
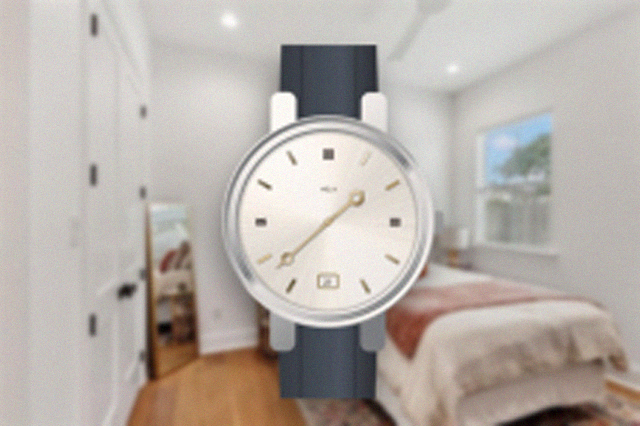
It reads **1:38**
